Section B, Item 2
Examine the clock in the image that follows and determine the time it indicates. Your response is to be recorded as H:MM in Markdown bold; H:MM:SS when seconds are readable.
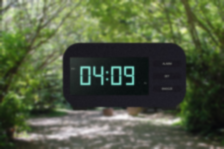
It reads **4:09**
